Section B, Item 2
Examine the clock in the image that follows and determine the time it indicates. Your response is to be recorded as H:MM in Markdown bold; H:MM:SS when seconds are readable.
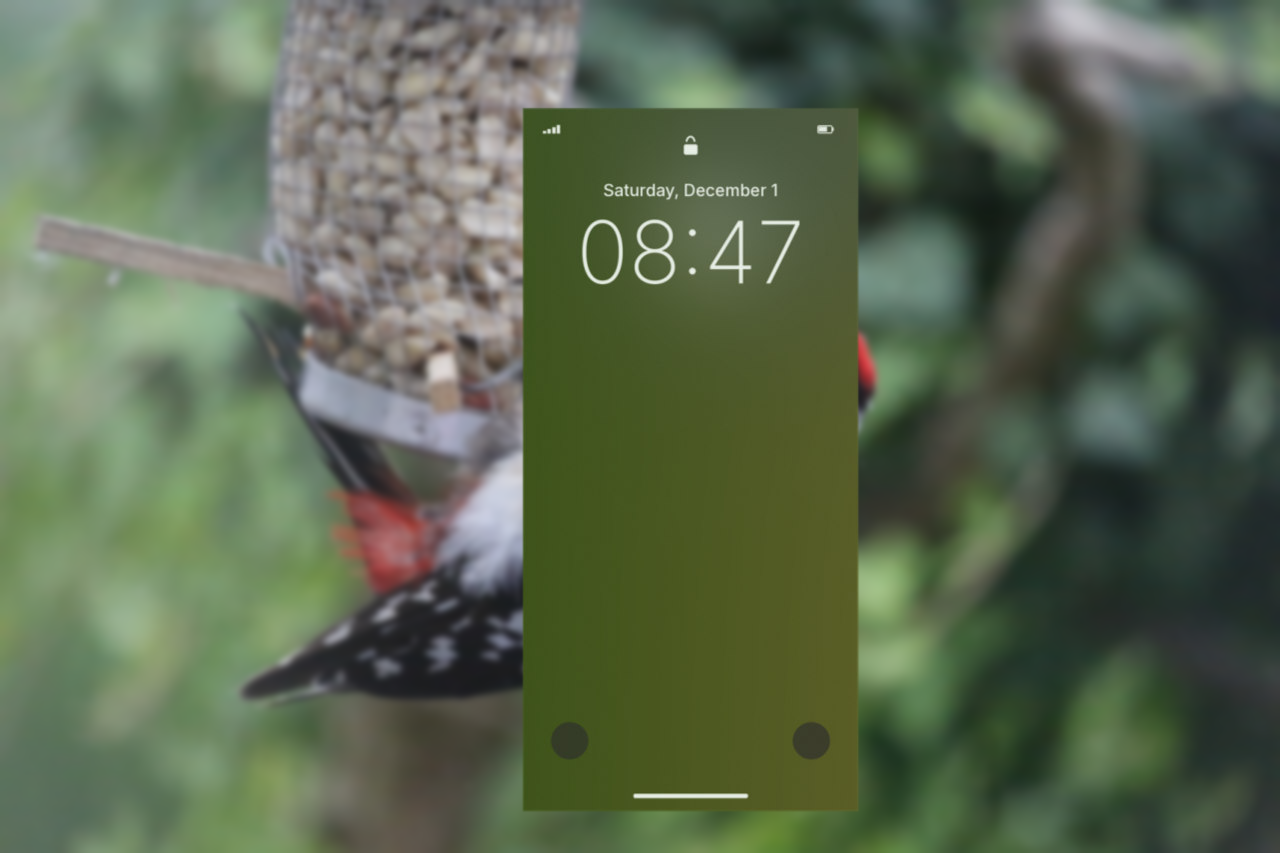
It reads **8:47**
